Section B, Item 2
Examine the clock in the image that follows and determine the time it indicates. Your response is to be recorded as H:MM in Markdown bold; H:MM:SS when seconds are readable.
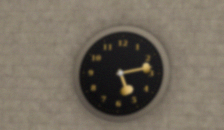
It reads **5:13**
